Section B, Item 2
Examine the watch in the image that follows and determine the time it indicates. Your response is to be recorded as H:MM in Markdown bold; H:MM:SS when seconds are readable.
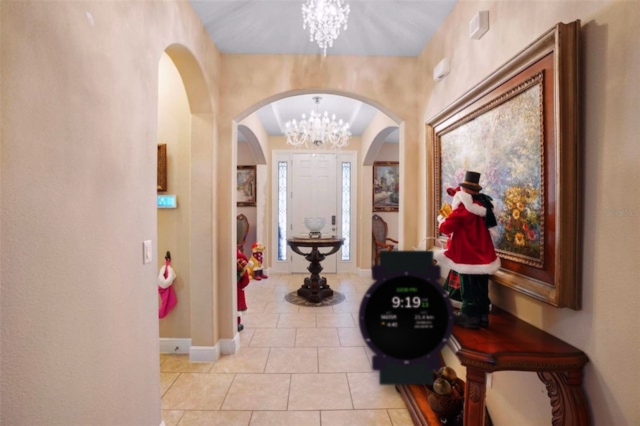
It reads **9:19**
